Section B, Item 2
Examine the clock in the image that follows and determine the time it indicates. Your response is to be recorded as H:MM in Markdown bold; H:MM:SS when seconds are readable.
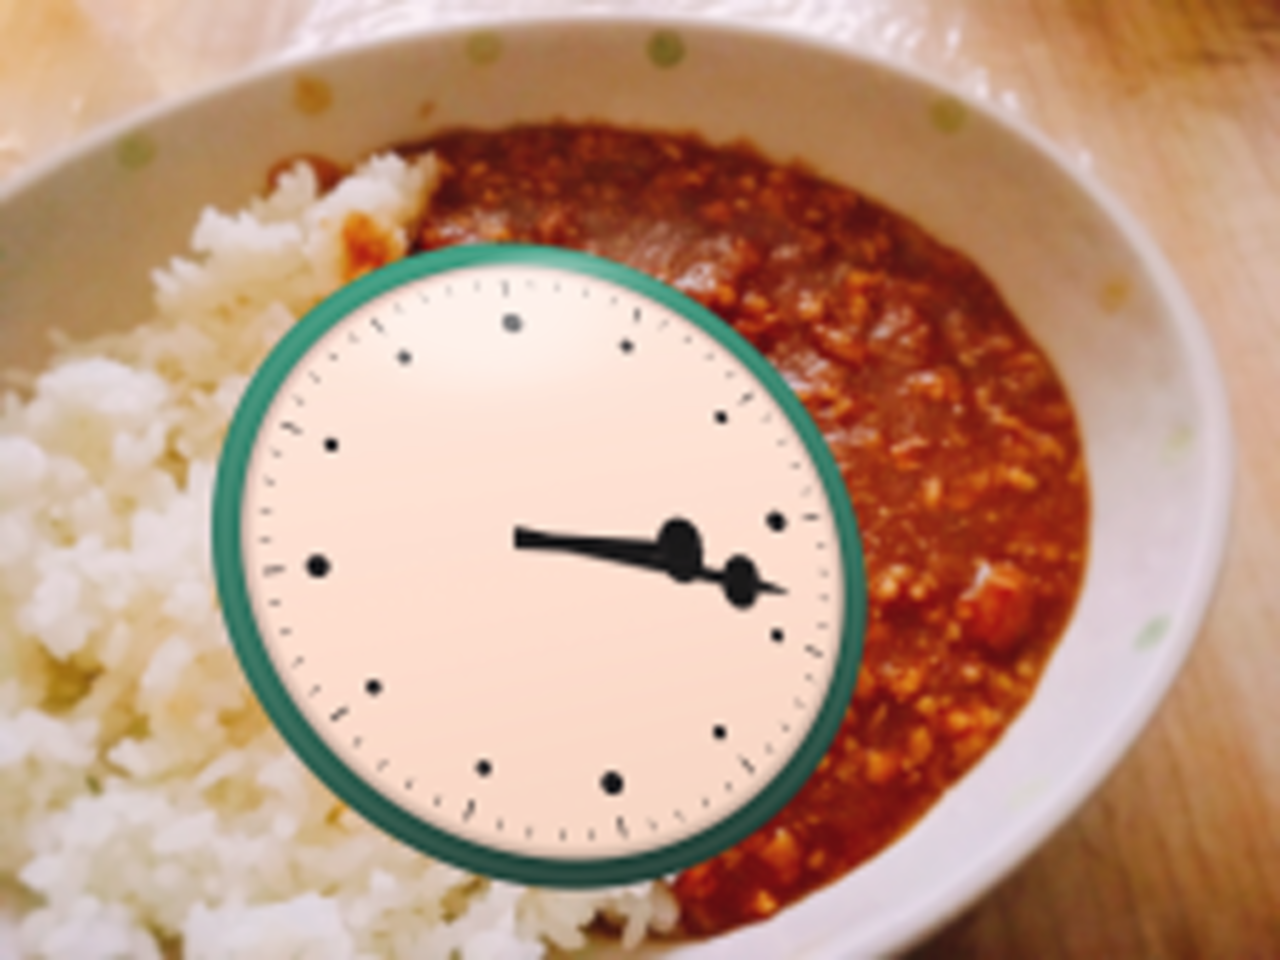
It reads **3:18**
